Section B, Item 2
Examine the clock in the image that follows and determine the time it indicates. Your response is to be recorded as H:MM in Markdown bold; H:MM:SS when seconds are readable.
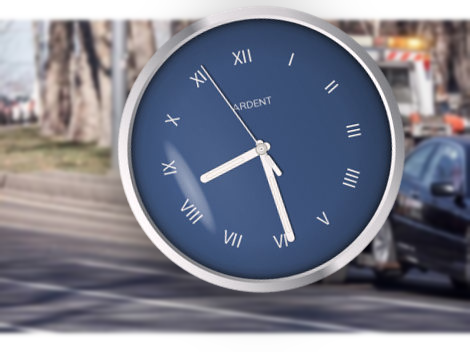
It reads **8:28:56**
